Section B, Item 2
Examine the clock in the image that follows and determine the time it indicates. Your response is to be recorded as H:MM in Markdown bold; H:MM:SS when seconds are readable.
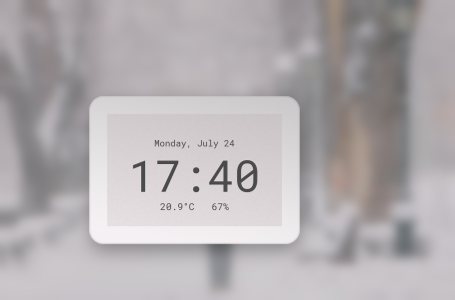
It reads **17:40**
